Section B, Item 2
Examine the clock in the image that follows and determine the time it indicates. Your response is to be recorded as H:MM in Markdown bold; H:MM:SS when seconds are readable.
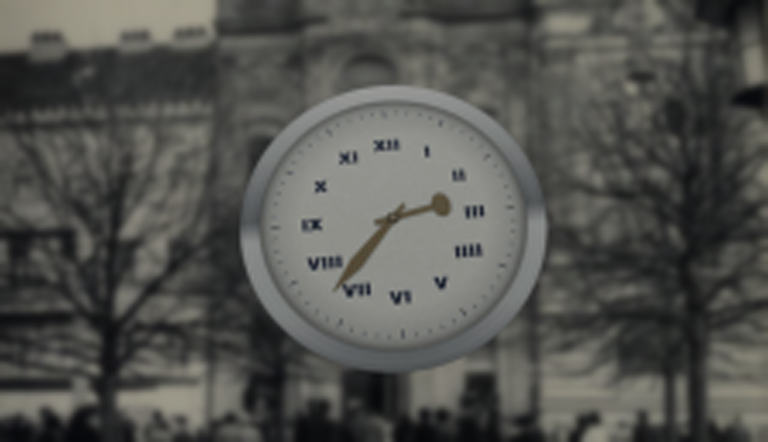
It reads **2:37**
